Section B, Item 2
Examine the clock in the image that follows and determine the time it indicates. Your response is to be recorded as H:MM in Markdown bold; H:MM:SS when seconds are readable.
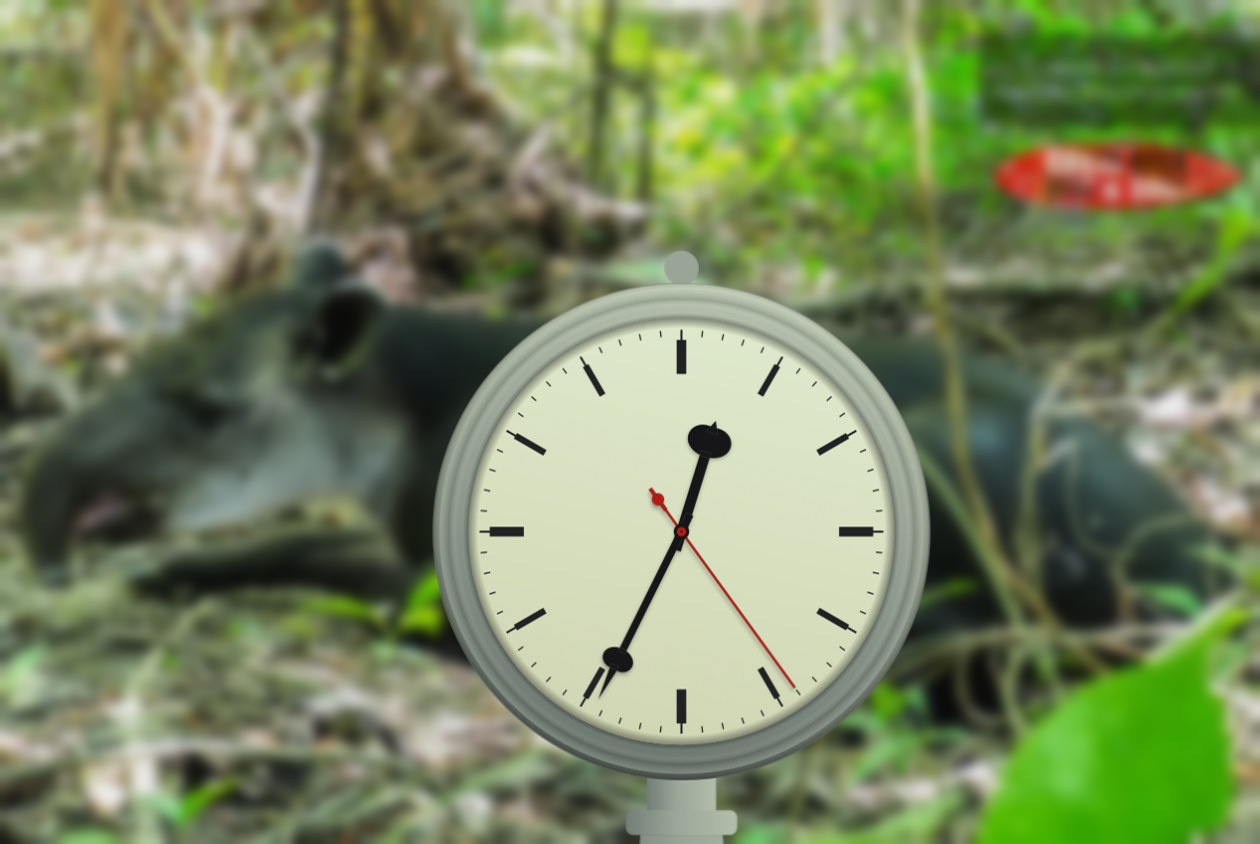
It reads **12:34:24**
